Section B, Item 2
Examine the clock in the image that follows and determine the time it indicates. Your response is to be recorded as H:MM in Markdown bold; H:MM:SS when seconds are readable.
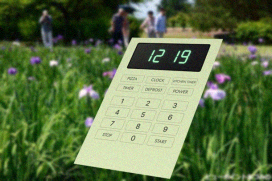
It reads **12:19**
